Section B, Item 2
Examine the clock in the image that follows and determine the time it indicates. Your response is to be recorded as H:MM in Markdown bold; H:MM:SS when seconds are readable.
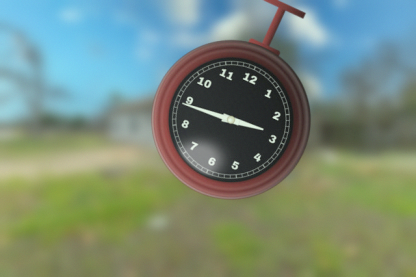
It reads **2:44**
